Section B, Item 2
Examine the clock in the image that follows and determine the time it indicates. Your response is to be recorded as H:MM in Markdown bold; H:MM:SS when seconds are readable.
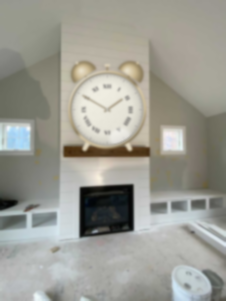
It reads **1:50**
